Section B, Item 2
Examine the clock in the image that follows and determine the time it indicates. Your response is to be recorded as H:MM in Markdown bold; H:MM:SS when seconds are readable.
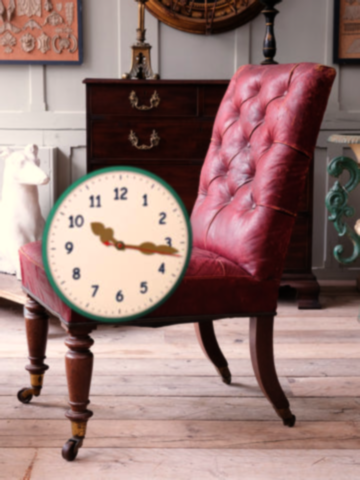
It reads **10:16:17**
